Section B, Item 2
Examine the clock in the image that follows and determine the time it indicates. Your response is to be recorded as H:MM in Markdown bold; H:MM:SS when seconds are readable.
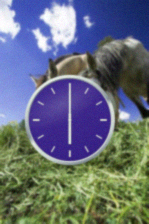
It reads **6:00**
